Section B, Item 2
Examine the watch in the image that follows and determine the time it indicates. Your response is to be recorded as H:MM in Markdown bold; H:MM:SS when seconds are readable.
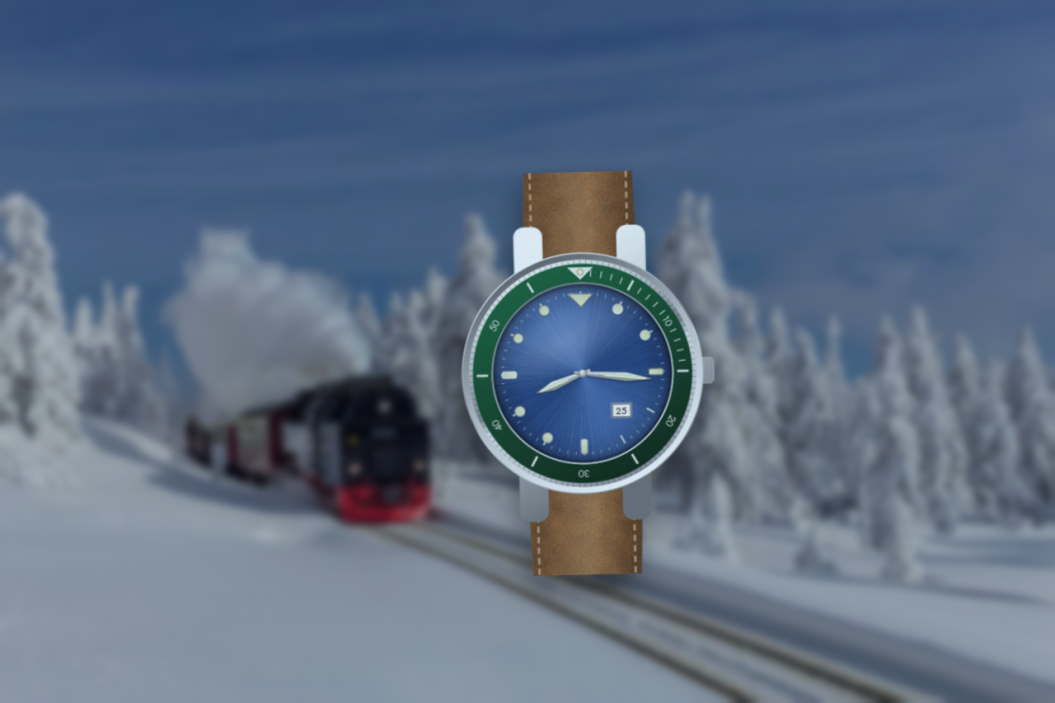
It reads **8:16**
